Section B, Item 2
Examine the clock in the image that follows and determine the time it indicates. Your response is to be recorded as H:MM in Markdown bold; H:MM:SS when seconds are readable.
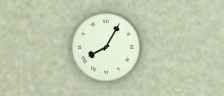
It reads **8:05**
